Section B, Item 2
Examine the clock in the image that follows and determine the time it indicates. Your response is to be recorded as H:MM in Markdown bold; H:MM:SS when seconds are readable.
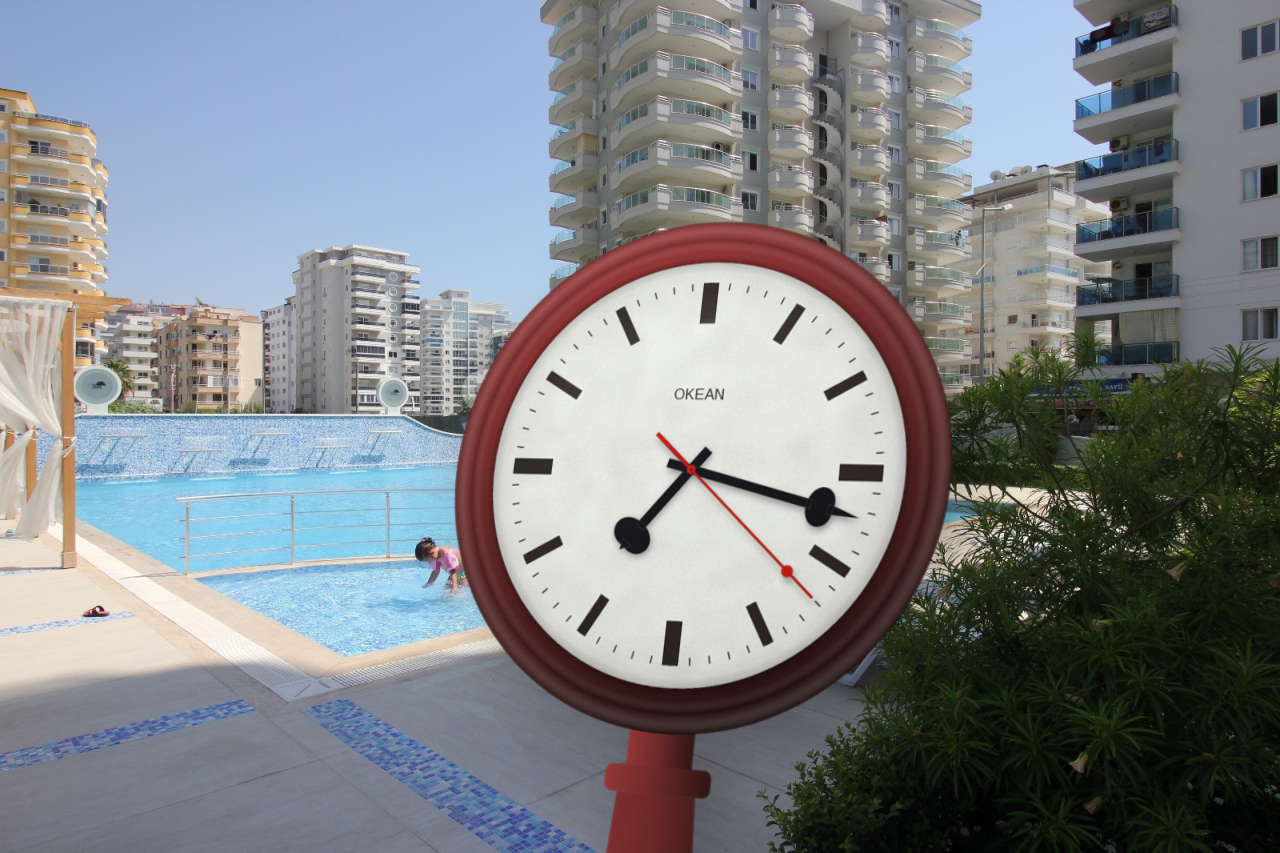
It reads **7:17:22**
